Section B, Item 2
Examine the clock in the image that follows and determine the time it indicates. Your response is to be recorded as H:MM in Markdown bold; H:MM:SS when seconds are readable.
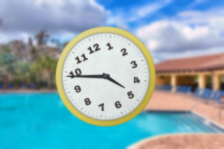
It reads **4:49**
